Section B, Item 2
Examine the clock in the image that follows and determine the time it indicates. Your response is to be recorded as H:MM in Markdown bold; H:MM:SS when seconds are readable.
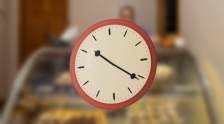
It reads **10:21**
